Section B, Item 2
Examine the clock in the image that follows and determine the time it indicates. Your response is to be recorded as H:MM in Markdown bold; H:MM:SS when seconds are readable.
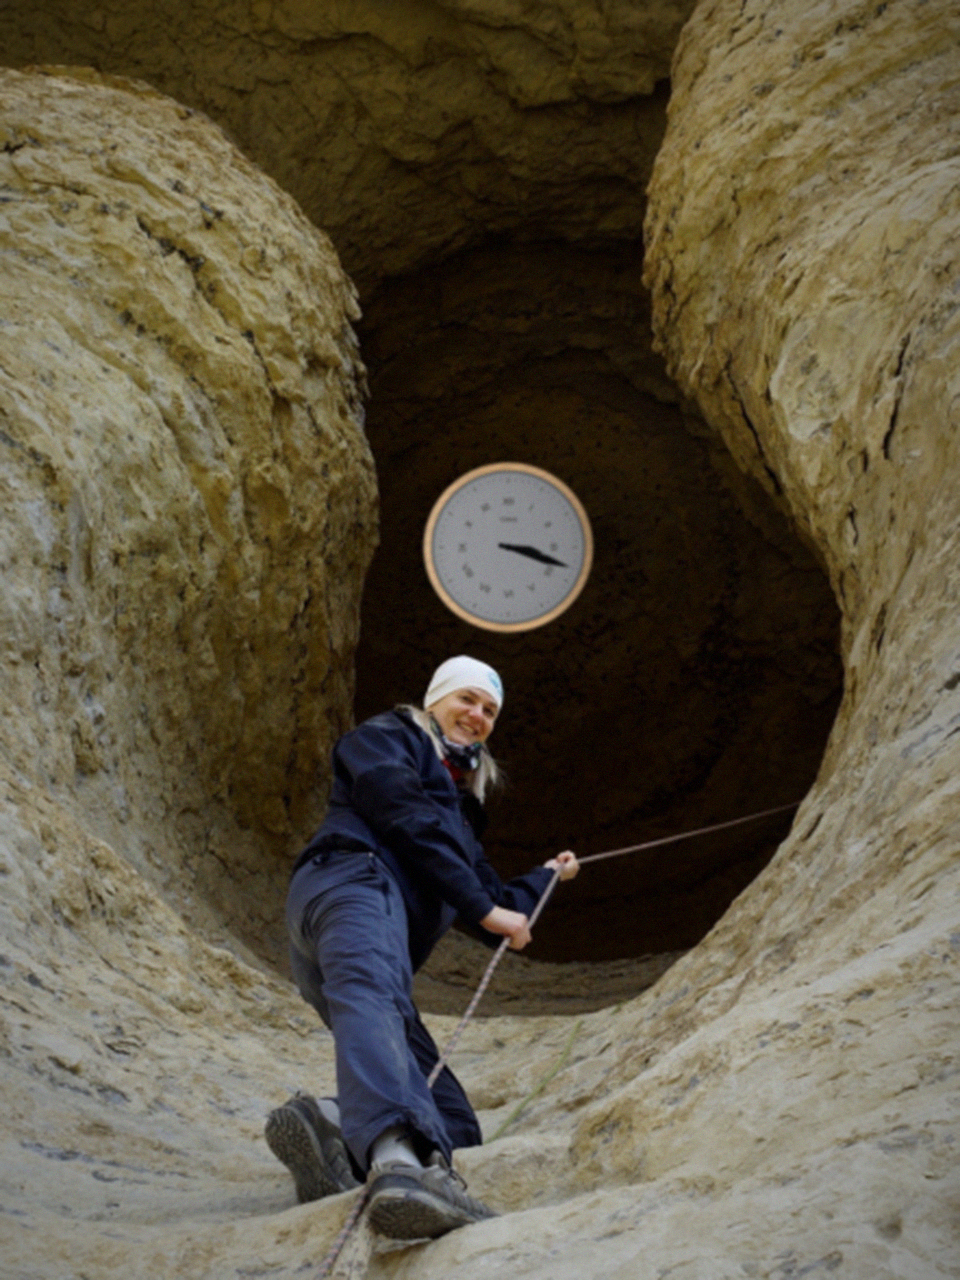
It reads **3:18**
